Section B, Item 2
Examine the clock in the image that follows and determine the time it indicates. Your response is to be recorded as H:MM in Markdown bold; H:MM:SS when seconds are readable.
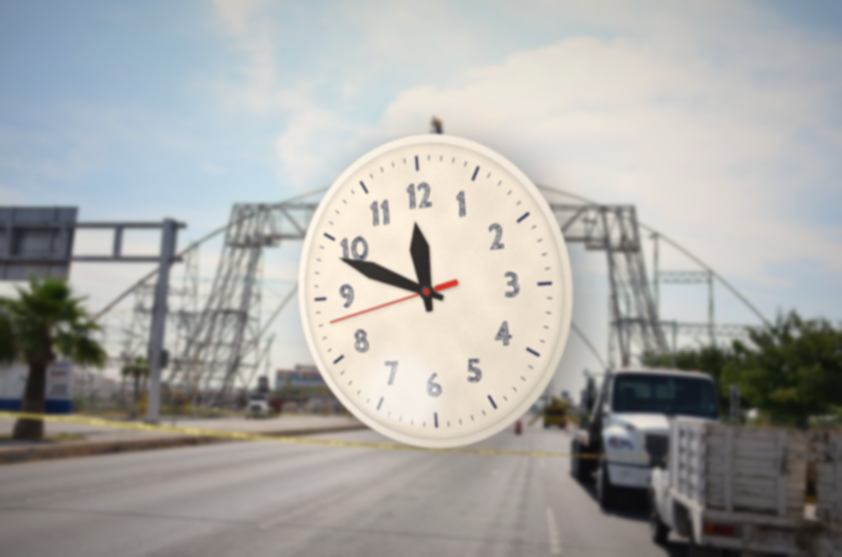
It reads **11:48:43**
